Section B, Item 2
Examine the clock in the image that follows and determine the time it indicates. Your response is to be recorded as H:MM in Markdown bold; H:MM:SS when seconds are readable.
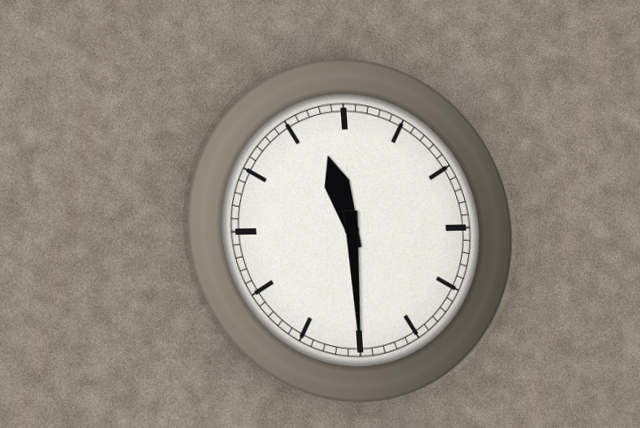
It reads **11:30**
